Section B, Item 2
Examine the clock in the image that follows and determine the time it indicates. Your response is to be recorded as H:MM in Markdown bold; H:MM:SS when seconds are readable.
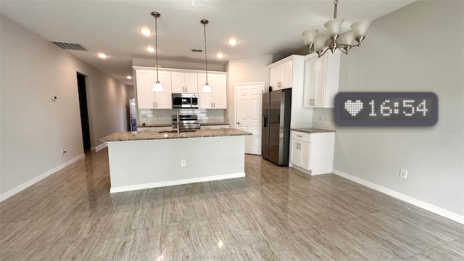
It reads **16:54**
